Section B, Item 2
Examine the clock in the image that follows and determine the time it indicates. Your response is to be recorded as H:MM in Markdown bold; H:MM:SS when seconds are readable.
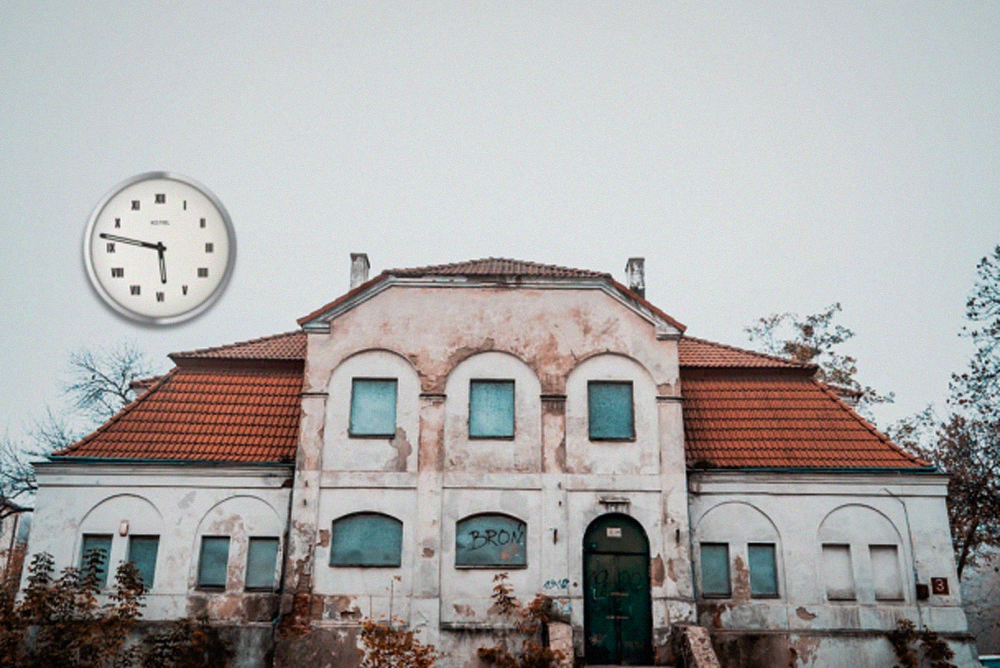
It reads **5:47**
